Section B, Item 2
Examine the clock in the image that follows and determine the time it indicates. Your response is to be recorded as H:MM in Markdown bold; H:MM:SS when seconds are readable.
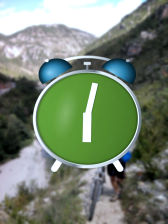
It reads **6:02**
